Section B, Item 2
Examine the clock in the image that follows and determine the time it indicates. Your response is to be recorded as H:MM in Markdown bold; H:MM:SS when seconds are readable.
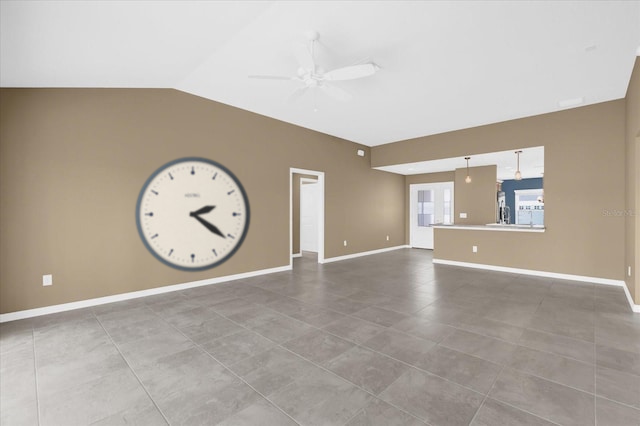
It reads **2:21**
